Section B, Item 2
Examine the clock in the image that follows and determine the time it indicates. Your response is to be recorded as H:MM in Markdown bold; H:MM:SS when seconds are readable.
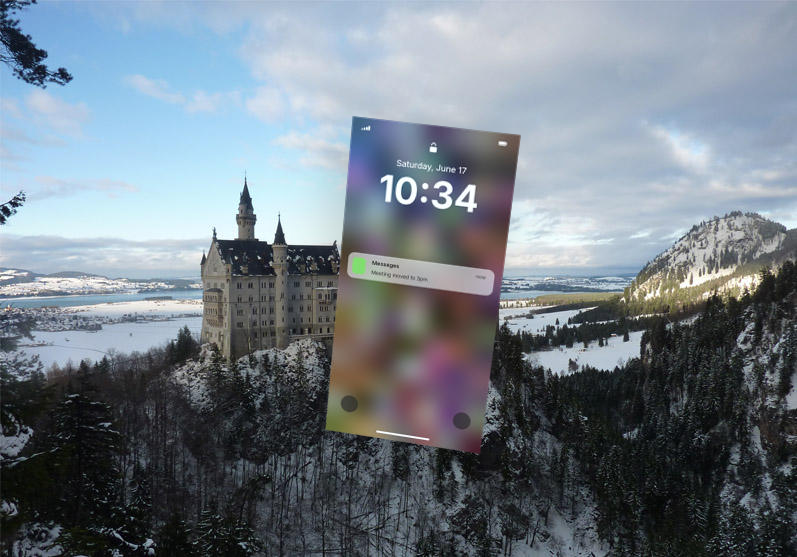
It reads **10:34**
